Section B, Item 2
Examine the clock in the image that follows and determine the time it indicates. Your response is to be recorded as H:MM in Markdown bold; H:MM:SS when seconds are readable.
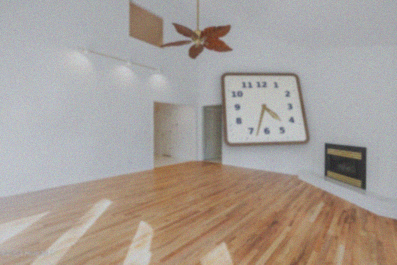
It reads **4:33**
